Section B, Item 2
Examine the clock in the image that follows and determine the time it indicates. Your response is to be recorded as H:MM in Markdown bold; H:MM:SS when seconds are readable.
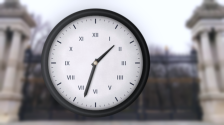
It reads **1:33**
